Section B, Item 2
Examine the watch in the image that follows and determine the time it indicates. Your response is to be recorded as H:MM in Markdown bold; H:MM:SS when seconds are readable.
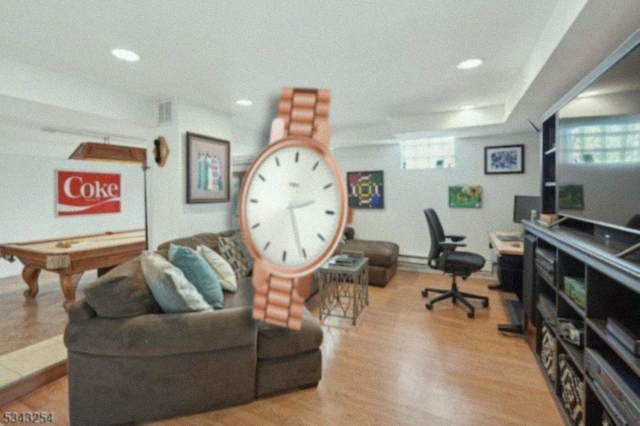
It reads **2:26**
